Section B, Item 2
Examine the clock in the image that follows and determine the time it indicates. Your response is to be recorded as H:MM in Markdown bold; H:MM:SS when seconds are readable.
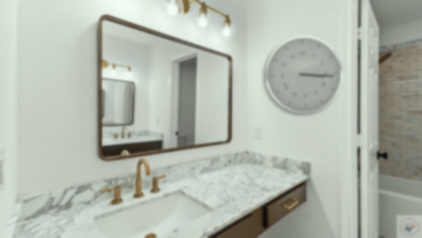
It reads **3:16**
